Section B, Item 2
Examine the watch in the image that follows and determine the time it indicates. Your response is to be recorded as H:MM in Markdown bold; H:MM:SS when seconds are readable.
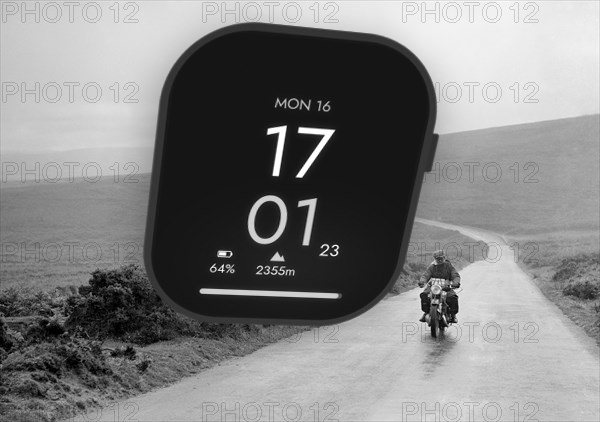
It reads **17:01:23**
